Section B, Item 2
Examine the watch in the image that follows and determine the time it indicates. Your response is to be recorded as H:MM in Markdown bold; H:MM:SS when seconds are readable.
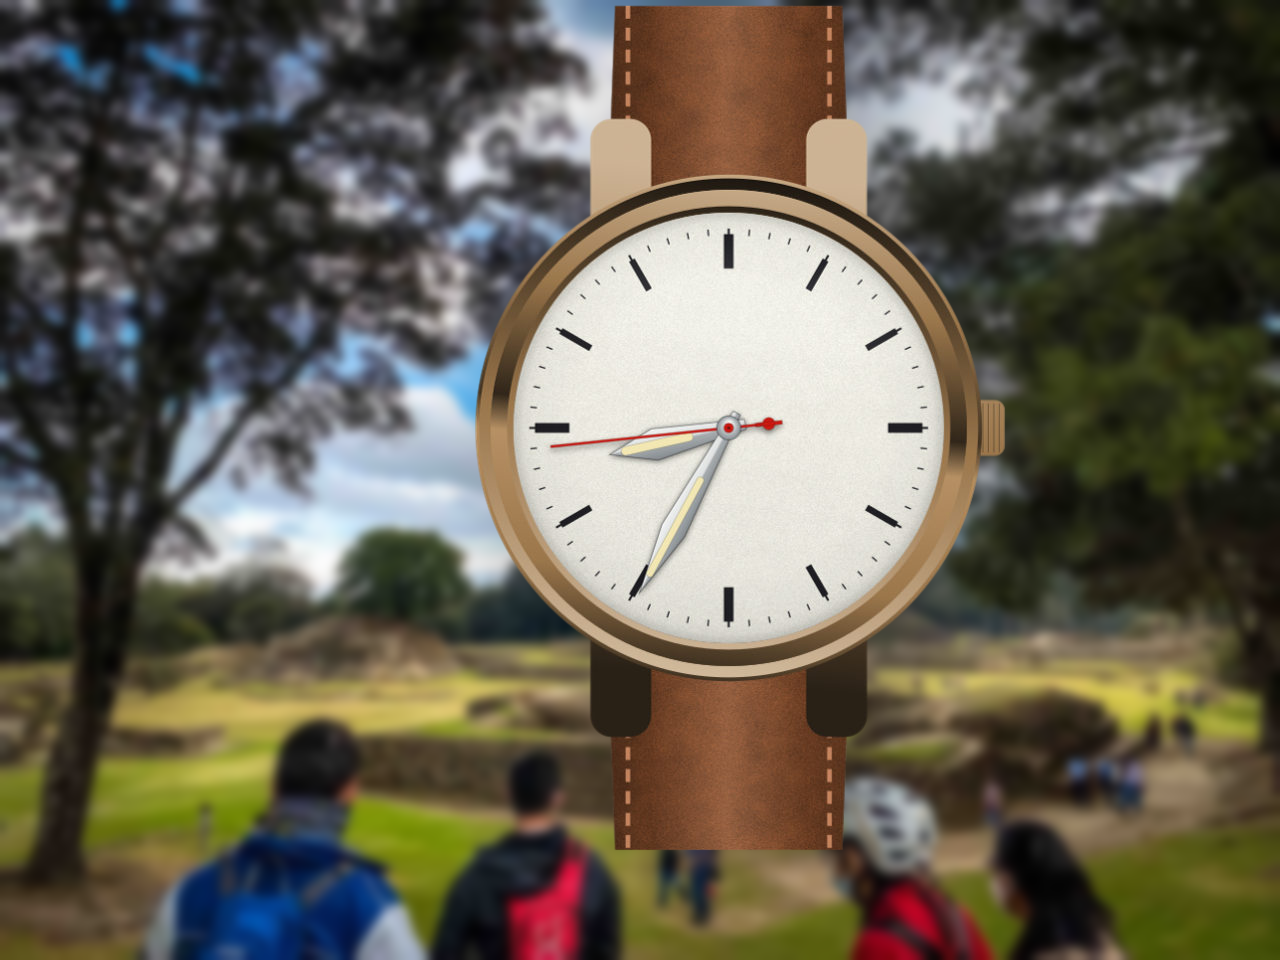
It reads **8:34:44**
